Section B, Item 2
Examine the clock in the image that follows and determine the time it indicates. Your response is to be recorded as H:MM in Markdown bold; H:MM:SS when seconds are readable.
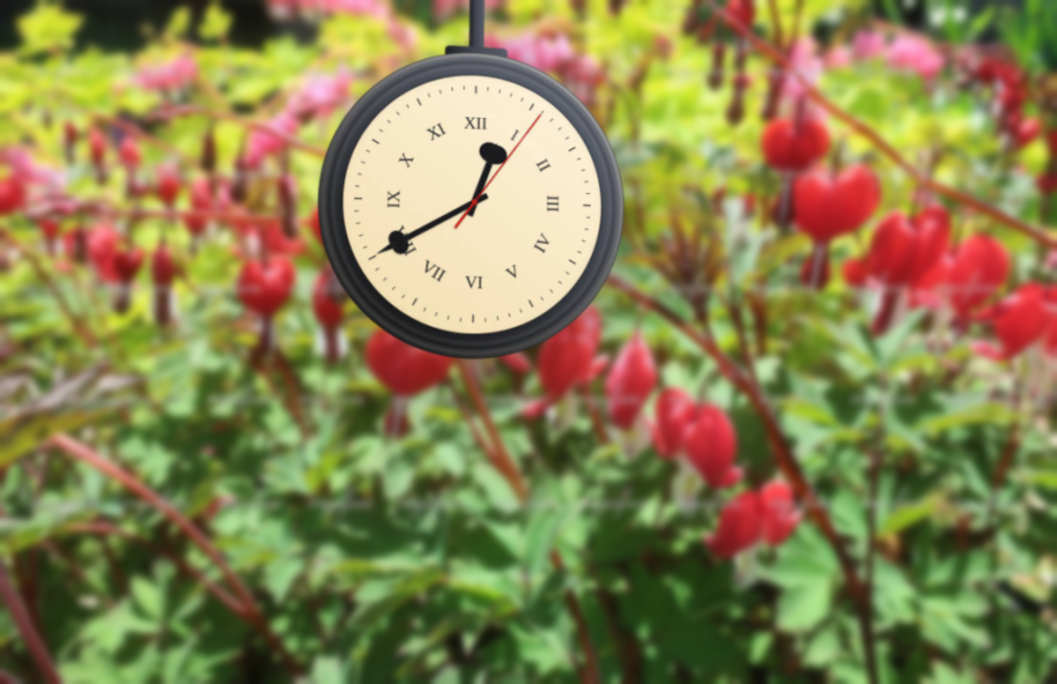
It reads **12:40:06**
